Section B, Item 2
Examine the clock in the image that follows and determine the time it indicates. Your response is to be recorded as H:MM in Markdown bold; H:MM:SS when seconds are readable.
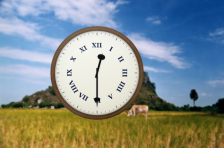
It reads **12:30**
